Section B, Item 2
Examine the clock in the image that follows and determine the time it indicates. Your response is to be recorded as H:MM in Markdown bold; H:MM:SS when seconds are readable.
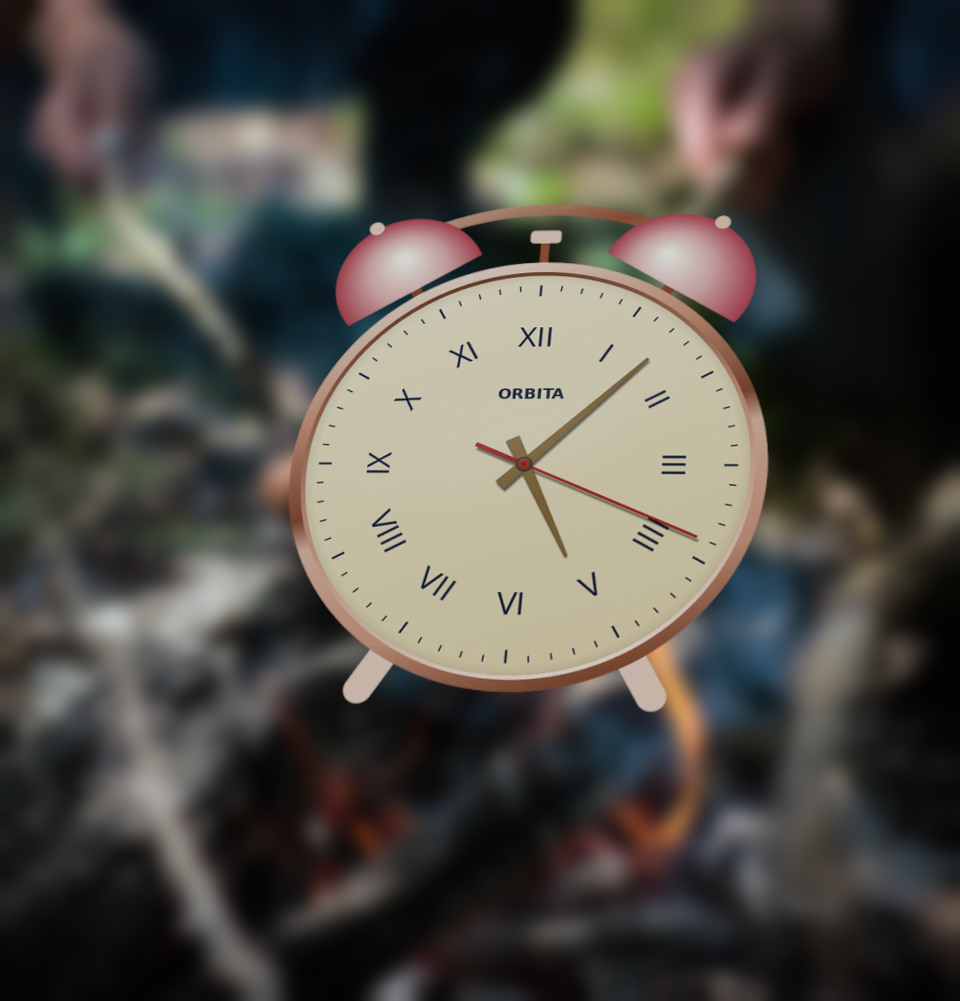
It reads **5:07:19**
